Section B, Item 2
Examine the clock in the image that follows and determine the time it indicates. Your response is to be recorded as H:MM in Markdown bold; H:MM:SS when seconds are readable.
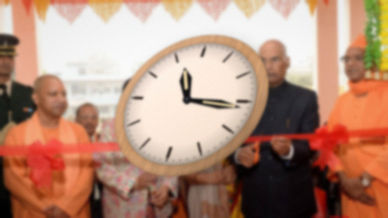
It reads **11:16**
